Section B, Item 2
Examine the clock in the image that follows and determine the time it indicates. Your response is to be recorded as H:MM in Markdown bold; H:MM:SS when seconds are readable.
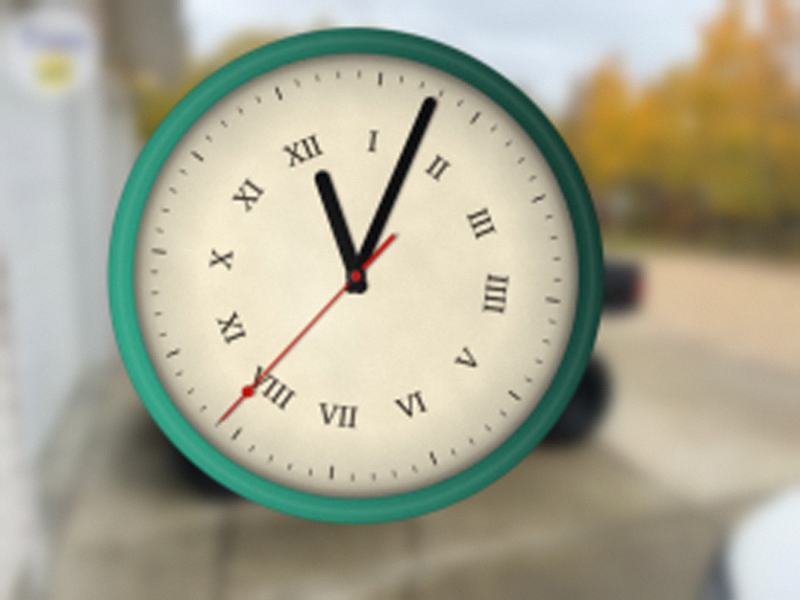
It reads **12:07:41**
